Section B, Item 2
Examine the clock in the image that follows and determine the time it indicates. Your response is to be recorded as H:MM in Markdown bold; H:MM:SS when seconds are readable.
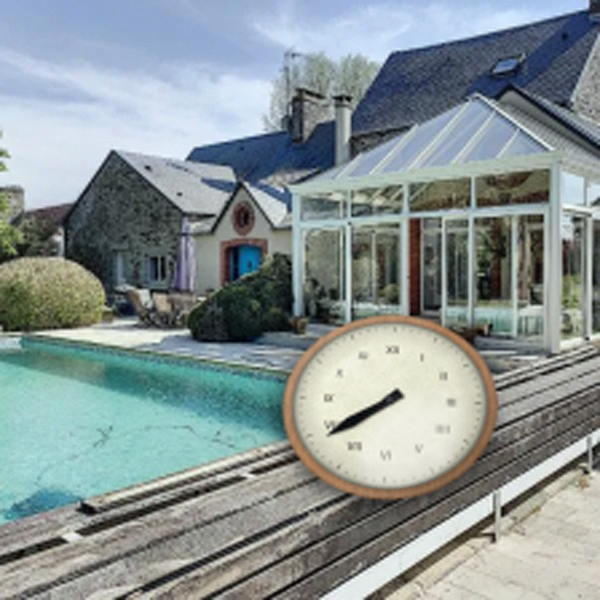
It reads **7:39**
